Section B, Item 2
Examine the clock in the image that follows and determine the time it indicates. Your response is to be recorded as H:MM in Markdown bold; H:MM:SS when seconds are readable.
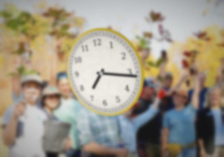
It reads **7:16**
